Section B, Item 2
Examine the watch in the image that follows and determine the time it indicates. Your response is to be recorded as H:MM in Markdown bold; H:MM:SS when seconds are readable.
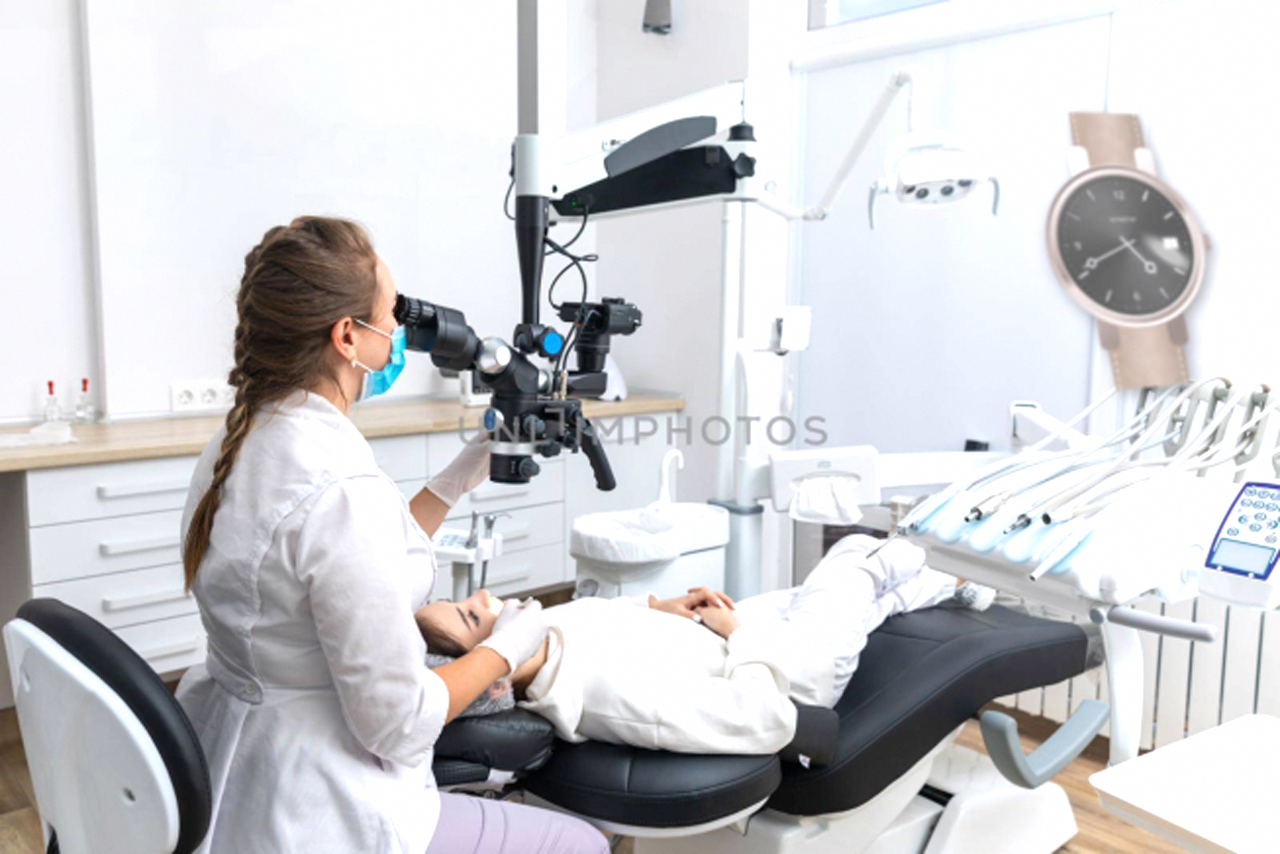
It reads **4:41**
